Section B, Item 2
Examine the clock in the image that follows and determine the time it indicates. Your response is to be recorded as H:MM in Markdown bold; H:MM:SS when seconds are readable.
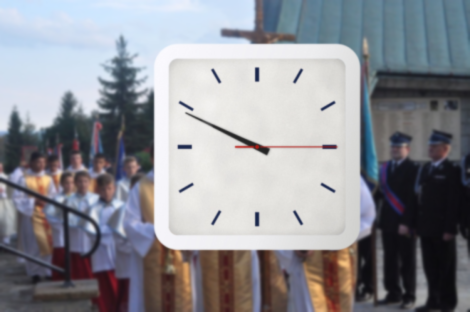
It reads **9:49:15**
